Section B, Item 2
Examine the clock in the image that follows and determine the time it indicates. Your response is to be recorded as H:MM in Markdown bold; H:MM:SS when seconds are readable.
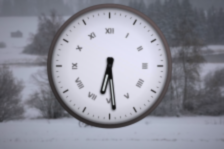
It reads **6:29**
